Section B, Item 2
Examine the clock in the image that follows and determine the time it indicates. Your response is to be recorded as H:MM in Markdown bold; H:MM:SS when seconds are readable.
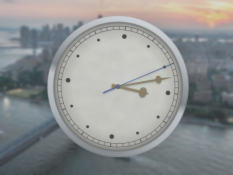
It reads **3:12:10**
